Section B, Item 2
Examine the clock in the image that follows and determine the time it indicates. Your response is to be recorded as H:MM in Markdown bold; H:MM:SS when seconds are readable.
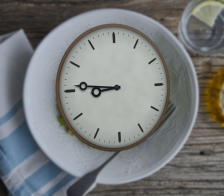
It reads **8:46**
